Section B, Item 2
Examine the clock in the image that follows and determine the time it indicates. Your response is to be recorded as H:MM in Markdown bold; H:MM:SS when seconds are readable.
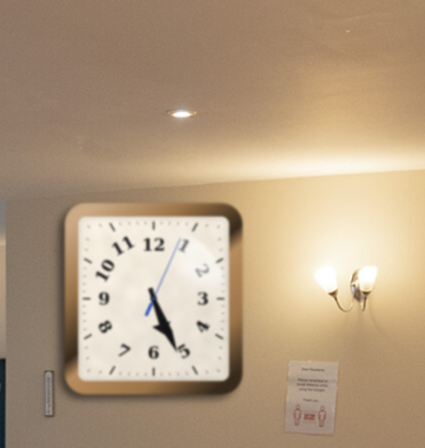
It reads **5:26:04**
